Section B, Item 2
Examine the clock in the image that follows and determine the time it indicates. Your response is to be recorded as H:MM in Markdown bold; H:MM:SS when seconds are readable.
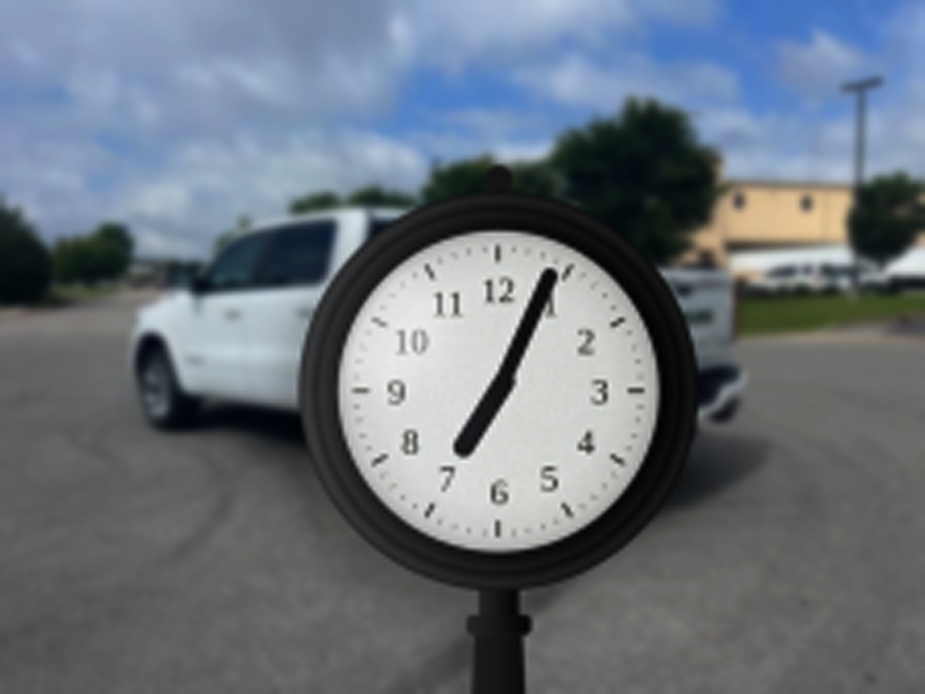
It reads **7:04**
